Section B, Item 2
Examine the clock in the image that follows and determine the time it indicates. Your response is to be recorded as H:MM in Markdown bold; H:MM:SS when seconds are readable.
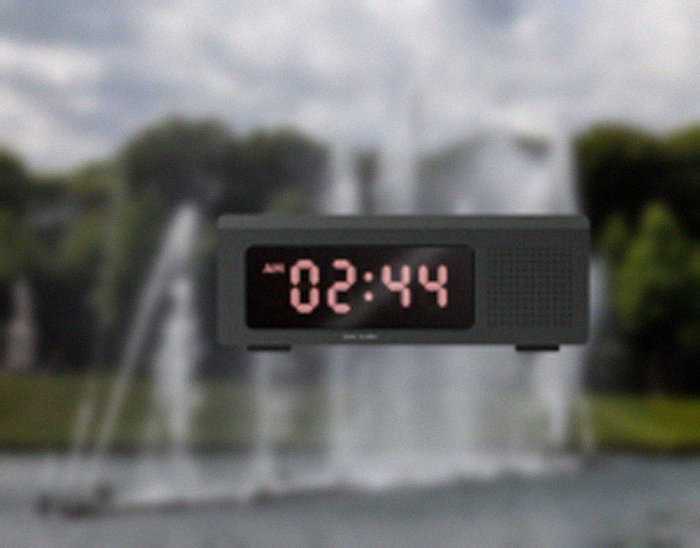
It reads **2:44**
